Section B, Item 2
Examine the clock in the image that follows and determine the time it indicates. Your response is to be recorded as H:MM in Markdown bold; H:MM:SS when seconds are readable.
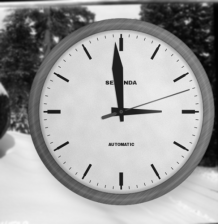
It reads **2:59:12**
